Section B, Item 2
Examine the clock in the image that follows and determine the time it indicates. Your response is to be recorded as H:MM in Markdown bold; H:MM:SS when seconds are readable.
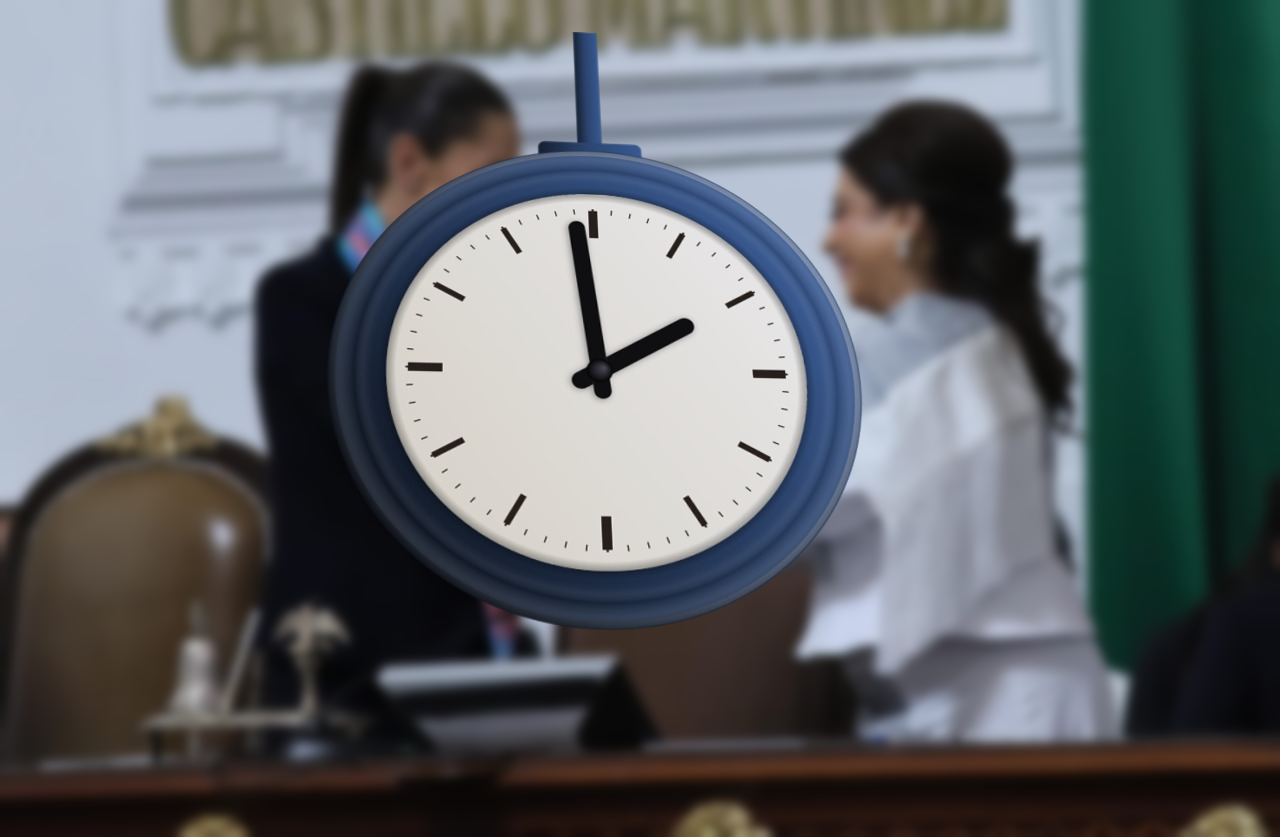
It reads **1:59**
